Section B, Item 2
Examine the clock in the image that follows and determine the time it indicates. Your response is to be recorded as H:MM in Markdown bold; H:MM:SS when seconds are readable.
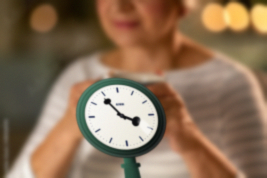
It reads **3:54**
